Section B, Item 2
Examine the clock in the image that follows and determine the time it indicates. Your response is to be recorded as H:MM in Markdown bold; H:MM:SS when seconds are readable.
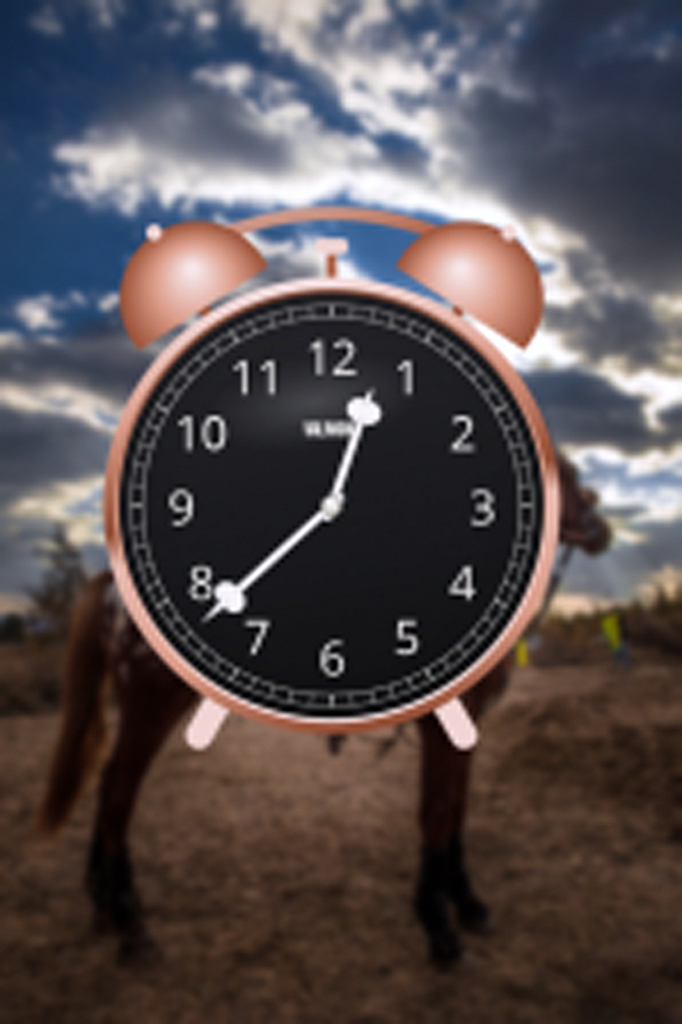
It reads **12:38**
